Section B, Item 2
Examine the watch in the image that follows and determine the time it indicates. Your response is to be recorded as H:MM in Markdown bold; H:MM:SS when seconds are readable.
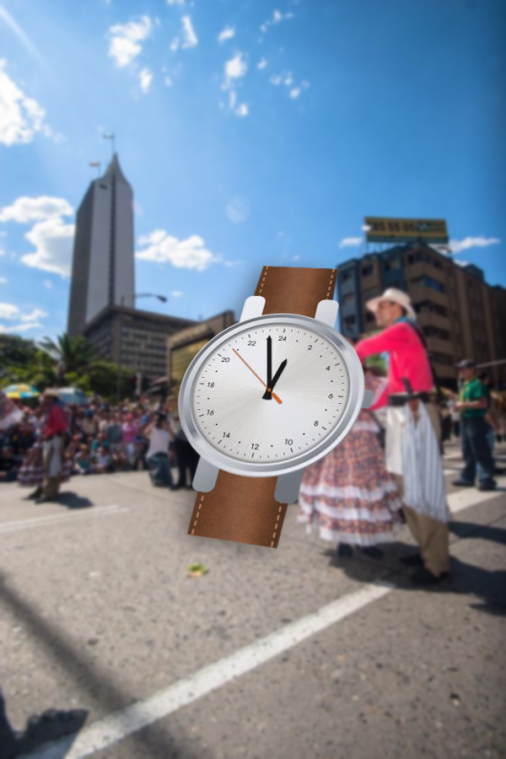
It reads **0:57:52**
